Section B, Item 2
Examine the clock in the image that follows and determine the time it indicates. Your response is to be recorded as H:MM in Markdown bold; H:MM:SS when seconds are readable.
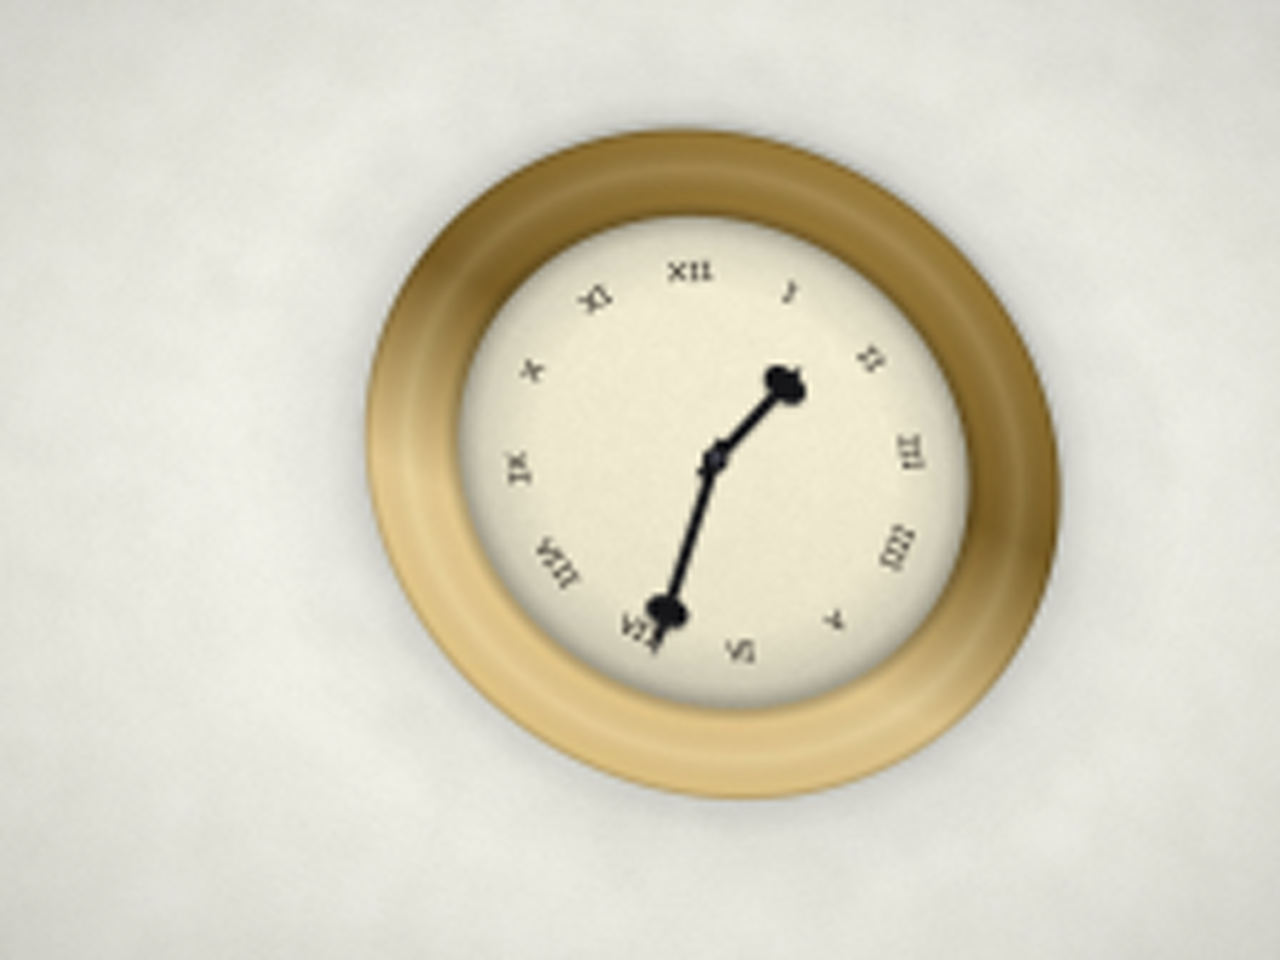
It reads **1:34**
